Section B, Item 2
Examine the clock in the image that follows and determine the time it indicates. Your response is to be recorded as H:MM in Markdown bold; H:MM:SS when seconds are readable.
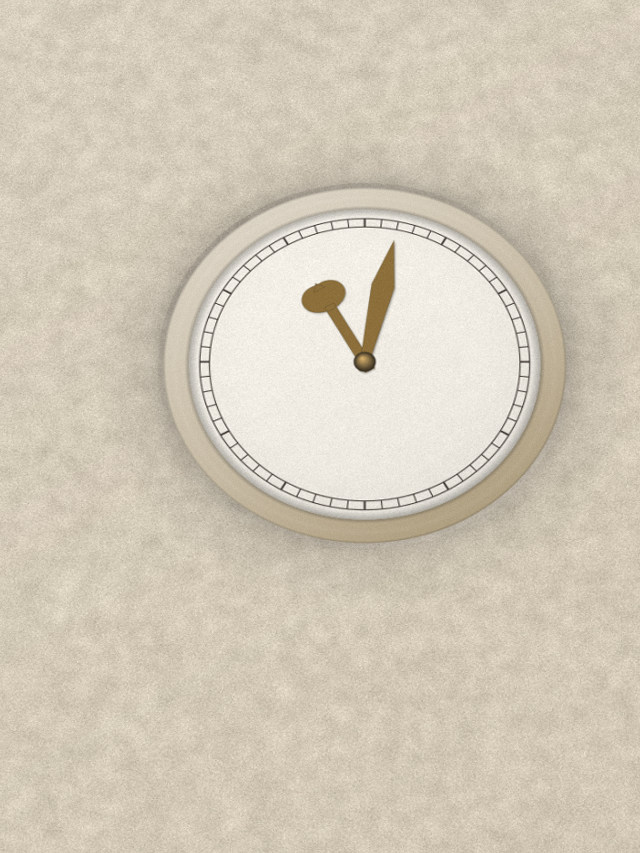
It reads **11:02**
